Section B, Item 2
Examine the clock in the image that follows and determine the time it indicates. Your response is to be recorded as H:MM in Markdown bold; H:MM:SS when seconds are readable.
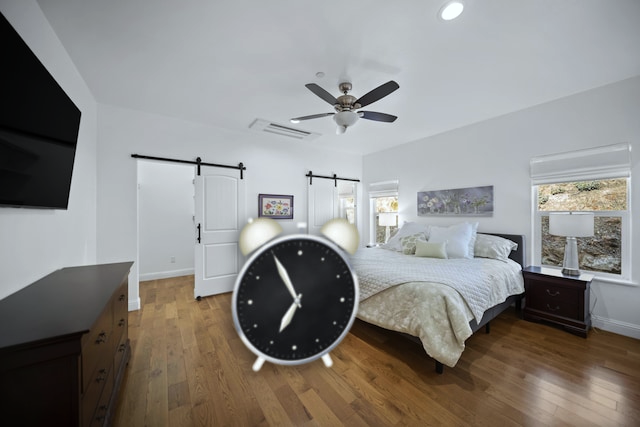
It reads **6:55**
